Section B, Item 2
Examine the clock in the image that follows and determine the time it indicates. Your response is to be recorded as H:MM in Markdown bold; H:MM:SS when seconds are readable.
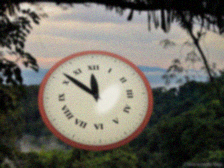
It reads **11:52**
